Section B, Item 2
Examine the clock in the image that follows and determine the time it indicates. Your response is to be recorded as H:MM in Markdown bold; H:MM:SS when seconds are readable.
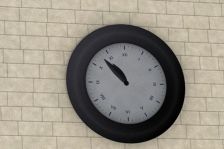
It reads **10:53**
